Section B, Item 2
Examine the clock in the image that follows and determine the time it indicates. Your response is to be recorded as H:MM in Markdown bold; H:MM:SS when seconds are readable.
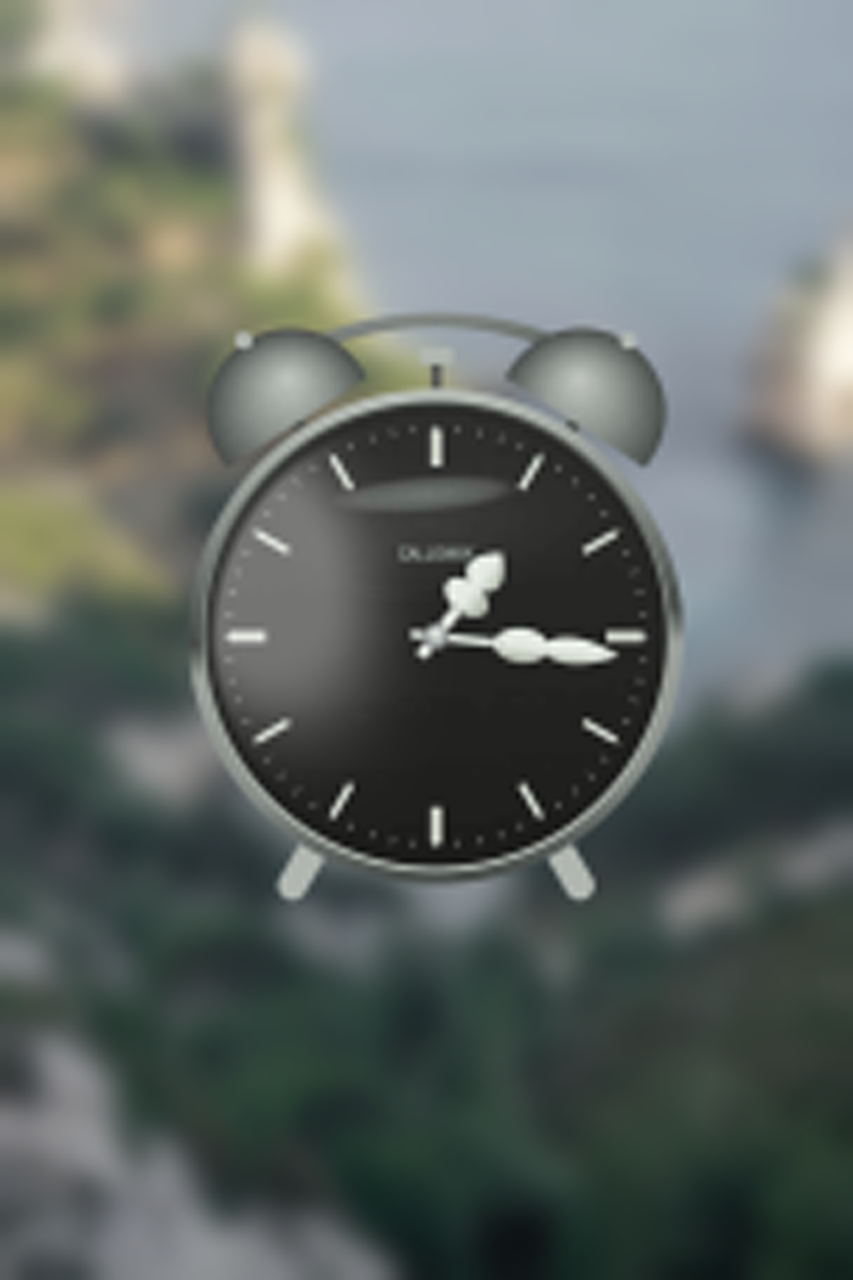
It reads **1:16**
